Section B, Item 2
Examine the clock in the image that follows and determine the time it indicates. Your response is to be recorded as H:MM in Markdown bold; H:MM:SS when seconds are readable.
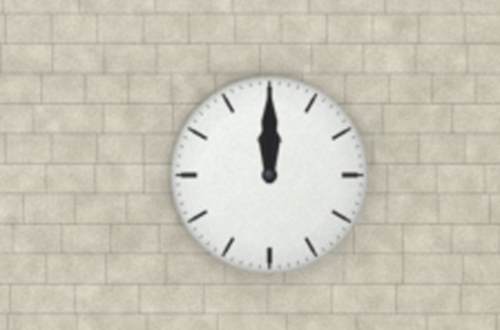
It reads **12:00**
